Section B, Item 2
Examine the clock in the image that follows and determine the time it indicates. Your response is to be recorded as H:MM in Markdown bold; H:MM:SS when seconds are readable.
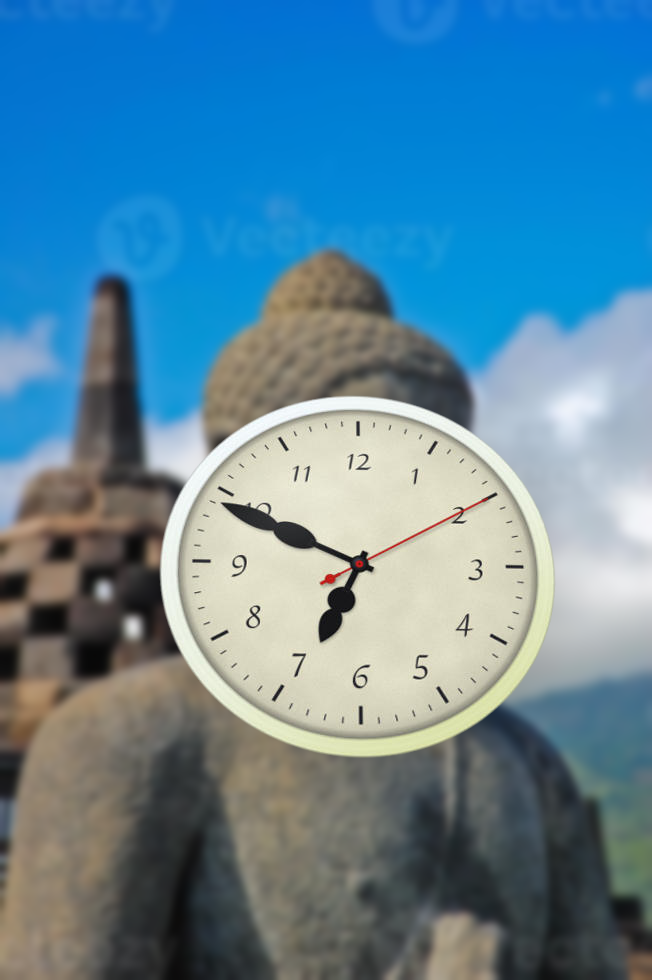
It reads **6:49:10**
